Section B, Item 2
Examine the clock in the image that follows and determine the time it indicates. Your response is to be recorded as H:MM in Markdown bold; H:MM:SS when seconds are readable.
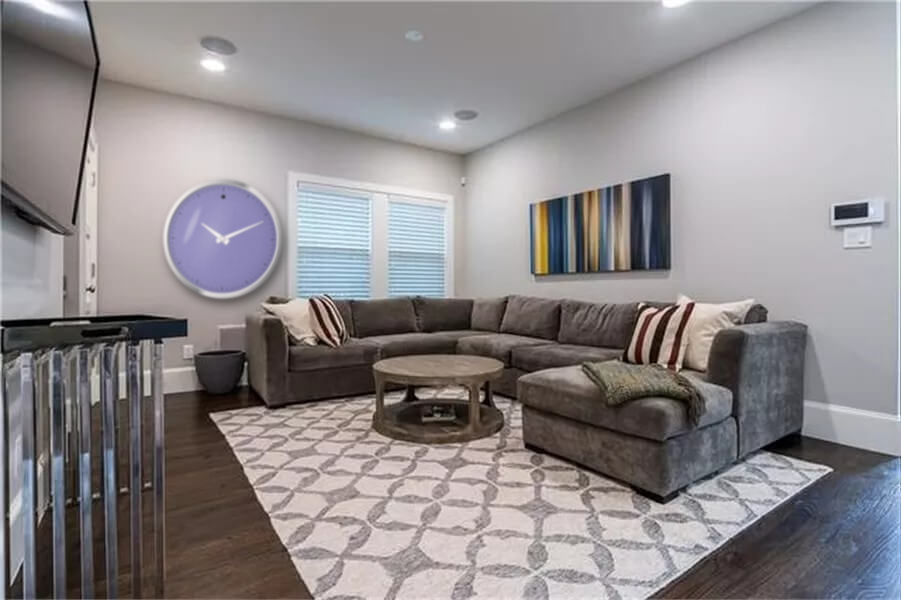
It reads **10:11**
